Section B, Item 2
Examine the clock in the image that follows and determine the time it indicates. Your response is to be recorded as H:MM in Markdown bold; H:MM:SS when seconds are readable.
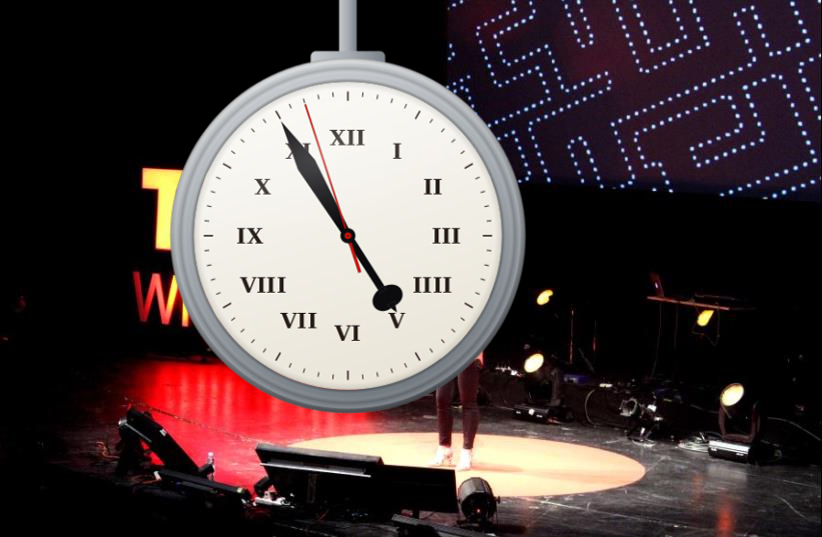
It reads **4:54:57**
